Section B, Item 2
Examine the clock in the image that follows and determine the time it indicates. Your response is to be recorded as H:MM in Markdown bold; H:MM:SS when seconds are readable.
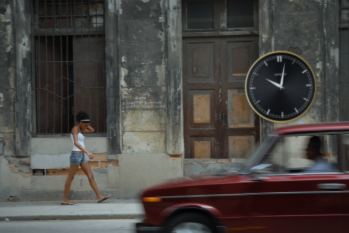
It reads **10:02**
